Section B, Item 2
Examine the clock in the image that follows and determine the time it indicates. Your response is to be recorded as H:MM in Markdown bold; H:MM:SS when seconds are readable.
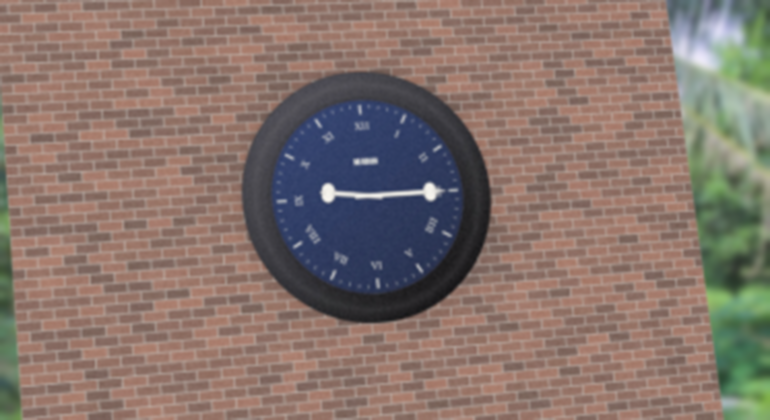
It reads **9:15**
